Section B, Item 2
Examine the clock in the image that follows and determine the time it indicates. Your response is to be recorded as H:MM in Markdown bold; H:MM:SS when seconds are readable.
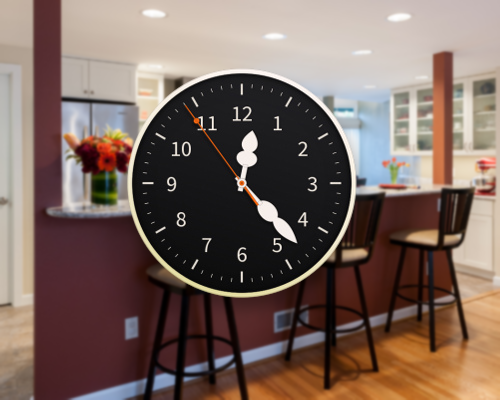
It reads **12:22:54**
